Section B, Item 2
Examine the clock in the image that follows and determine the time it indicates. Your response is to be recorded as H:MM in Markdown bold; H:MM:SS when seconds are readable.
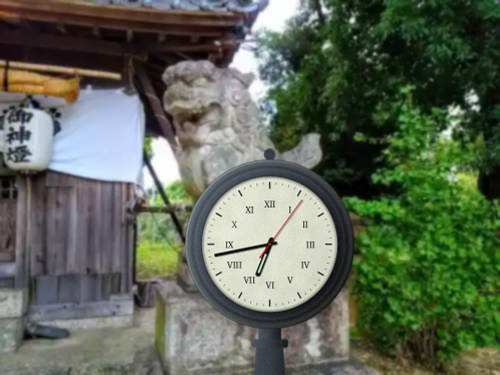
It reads **6:43:06**
